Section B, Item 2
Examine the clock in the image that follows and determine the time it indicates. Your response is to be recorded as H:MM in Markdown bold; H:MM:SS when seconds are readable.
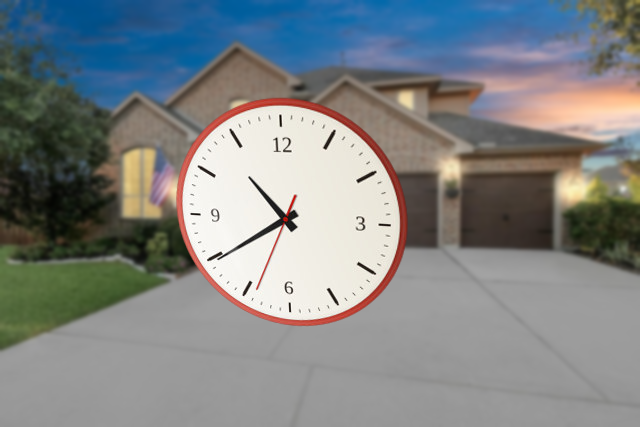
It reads **10:39:34**
